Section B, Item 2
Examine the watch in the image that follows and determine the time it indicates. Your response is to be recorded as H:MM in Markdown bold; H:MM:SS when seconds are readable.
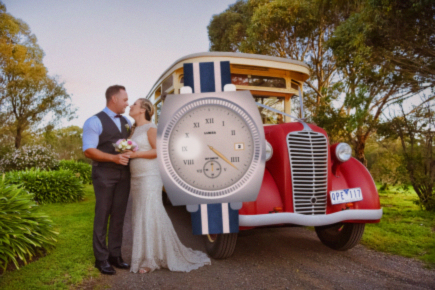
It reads **4:22**
